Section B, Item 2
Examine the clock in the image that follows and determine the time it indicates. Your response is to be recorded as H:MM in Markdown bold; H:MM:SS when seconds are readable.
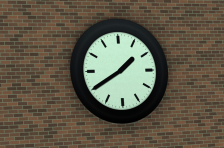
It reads **1:40**
